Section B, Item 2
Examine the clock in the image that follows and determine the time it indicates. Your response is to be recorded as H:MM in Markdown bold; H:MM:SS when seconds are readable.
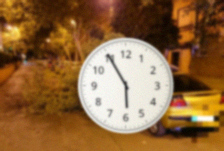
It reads **5:55**
